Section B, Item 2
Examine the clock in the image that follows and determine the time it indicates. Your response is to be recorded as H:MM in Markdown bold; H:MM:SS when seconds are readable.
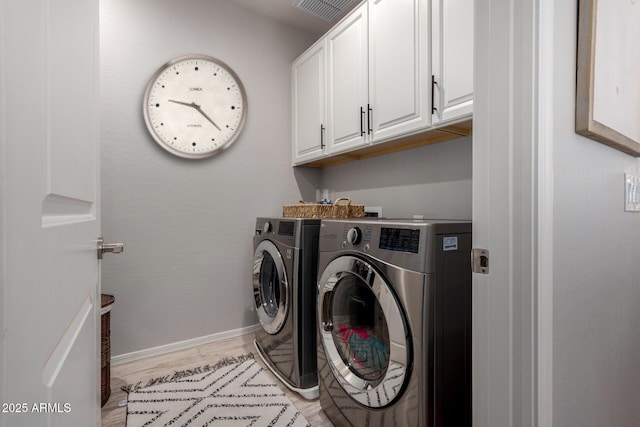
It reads **9:22**
